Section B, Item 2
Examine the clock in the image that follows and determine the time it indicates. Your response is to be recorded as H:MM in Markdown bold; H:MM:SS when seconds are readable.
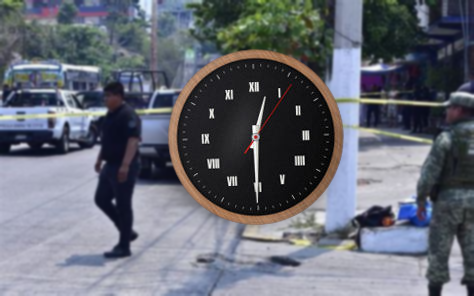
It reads **12:30:06**
